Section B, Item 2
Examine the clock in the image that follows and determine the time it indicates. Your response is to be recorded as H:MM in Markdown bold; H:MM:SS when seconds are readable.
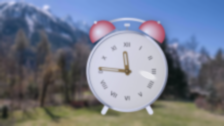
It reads **11:46**
